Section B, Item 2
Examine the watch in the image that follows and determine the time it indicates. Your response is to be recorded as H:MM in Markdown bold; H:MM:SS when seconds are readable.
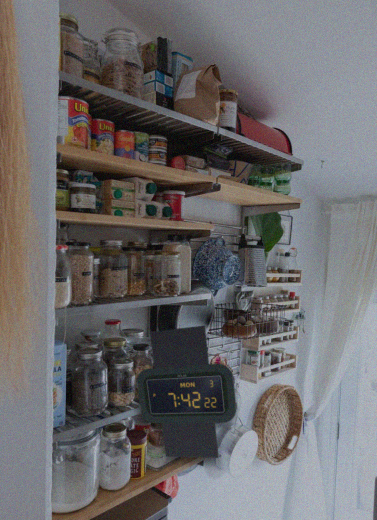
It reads **7:42:22**
